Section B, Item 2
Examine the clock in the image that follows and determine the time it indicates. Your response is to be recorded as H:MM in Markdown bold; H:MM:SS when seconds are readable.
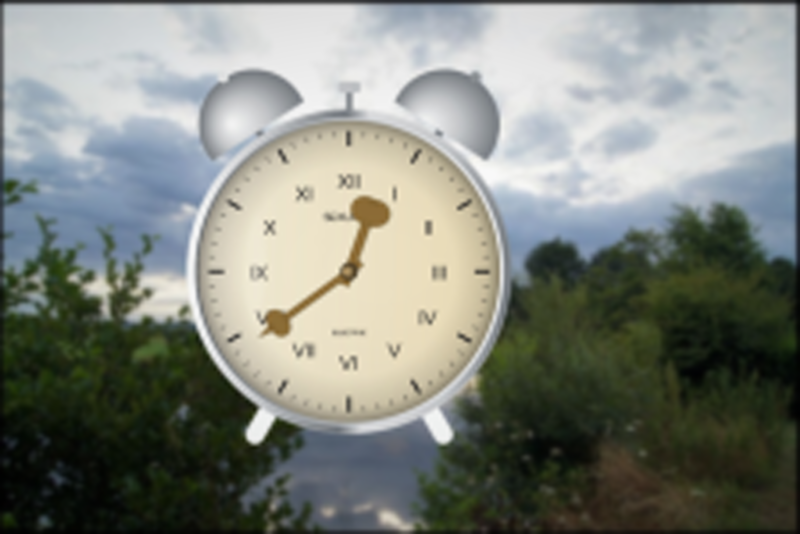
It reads **12:39**
